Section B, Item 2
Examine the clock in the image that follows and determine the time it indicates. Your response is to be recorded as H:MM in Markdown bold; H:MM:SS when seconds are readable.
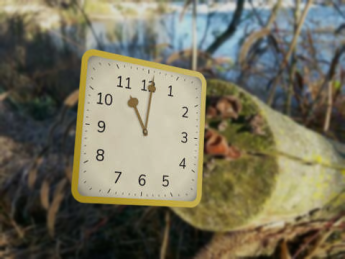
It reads **11:01**
